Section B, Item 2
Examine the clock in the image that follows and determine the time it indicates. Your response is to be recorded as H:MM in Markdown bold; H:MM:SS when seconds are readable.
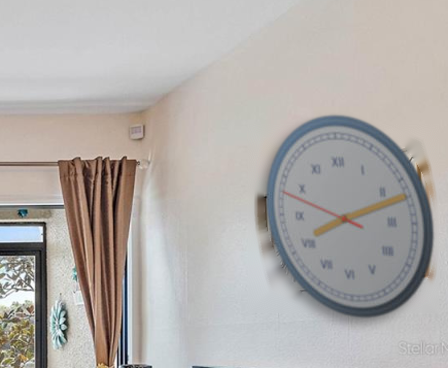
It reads **8:11:48**
